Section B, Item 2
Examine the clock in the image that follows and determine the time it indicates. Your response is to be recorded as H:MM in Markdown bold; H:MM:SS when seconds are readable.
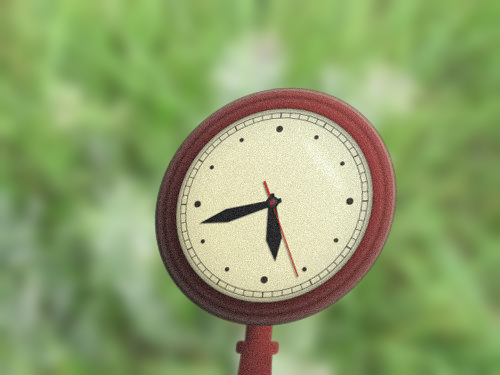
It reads **5:42:26**
